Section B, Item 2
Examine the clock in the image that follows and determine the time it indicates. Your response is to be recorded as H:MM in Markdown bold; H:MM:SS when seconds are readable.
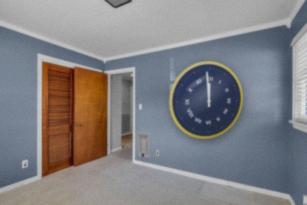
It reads **11:59**
